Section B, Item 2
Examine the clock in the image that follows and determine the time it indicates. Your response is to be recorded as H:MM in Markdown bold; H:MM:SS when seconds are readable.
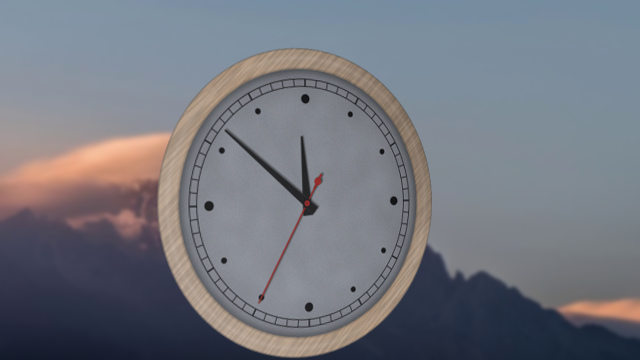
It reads **11:51:35**
